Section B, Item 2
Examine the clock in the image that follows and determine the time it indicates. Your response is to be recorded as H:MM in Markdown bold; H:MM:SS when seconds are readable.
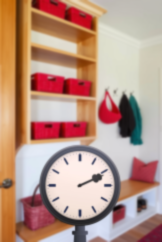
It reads **2:11**
